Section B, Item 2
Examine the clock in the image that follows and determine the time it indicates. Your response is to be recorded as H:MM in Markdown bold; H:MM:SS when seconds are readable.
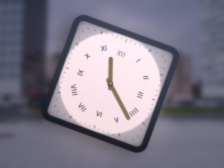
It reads **11:22**
